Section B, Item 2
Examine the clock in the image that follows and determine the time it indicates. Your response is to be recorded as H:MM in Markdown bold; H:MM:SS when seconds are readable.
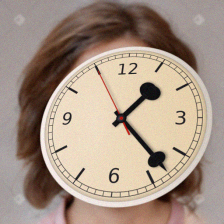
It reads **1:22:55**
